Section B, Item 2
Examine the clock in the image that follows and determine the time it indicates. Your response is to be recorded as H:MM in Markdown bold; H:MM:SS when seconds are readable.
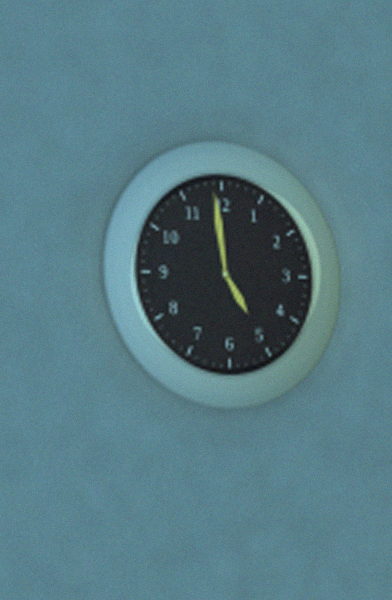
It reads **4:59**
